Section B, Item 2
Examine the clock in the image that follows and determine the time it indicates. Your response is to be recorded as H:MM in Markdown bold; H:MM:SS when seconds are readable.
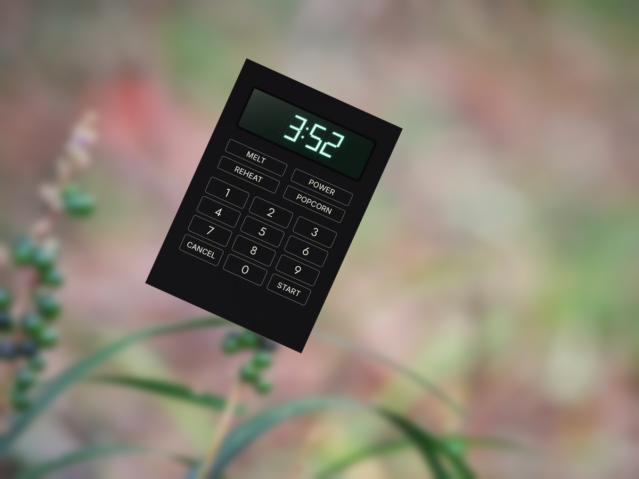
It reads **3:52**
